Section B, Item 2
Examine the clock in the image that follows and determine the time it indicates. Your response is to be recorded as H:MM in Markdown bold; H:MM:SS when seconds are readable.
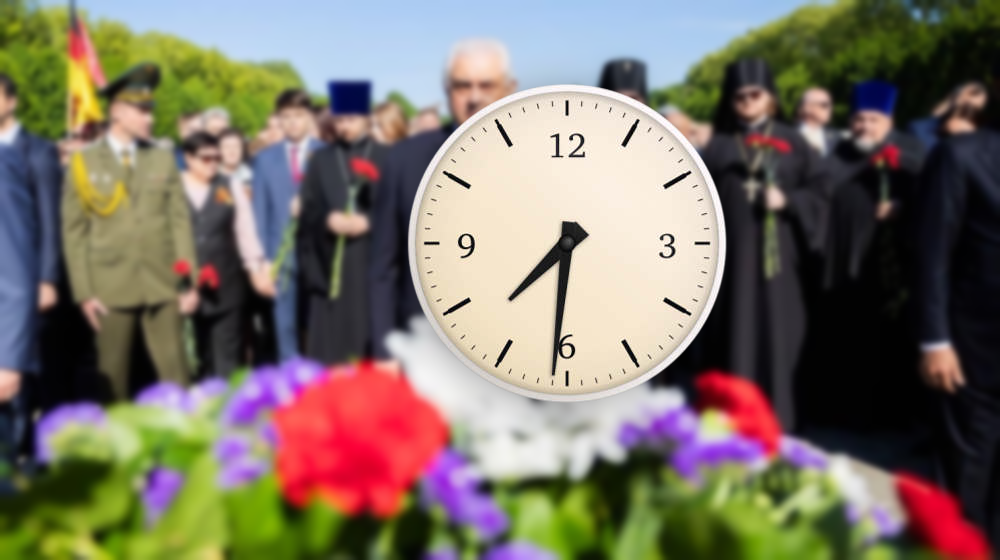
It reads **7:31**
